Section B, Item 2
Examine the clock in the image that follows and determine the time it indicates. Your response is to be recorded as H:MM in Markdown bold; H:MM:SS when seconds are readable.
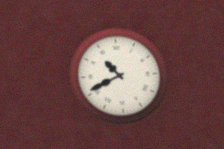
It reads **10:41**
